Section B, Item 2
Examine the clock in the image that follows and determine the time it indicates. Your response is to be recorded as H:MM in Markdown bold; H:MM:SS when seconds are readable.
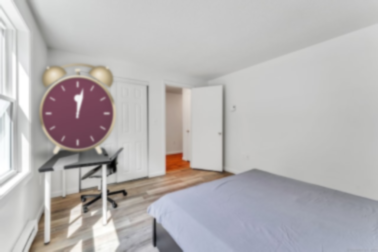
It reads **12:02**
